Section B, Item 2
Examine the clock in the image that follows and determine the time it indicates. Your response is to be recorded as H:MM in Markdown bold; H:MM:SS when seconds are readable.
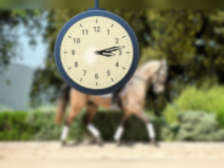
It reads **3:13**
